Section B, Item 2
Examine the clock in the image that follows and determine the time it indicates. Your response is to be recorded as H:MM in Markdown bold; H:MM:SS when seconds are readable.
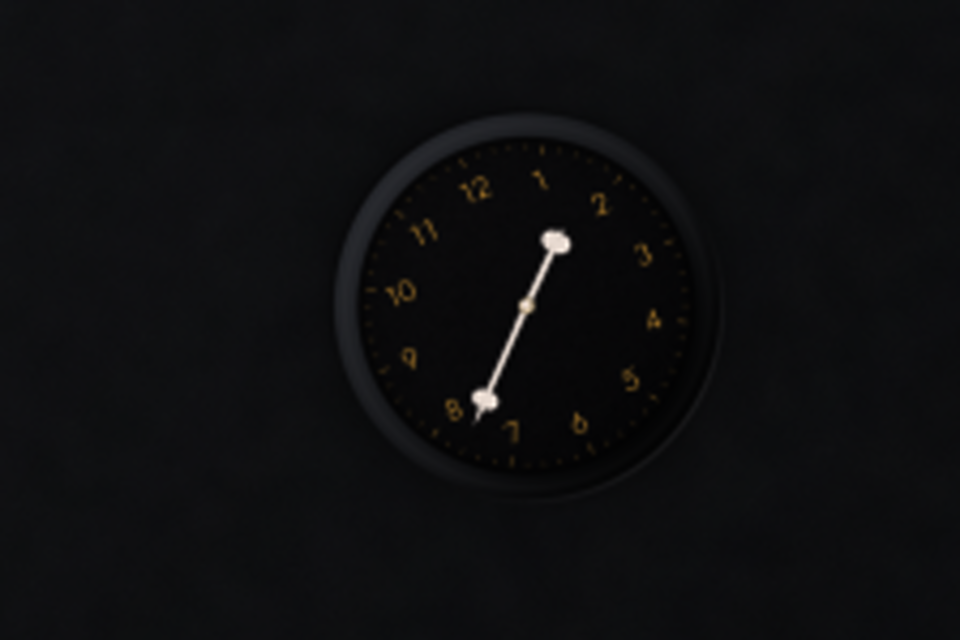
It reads **1:38**
